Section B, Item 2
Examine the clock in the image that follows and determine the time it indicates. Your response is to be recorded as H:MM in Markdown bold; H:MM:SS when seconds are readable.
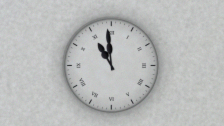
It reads **10:59**
